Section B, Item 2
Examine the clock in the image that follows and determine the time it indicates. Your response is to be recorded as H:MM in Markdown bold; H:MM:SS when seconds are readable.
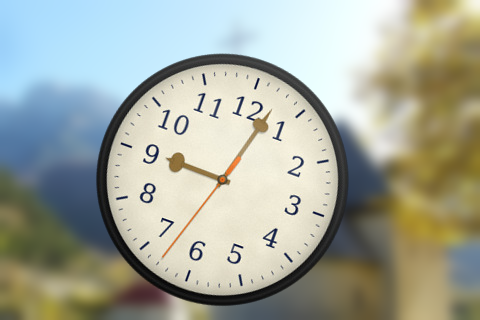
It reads **9:02:33**
